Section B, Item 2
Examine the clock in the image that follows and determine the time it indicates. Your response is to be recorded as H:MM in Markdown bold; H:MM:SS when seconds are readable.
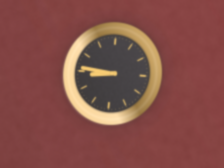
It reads **8:46**
